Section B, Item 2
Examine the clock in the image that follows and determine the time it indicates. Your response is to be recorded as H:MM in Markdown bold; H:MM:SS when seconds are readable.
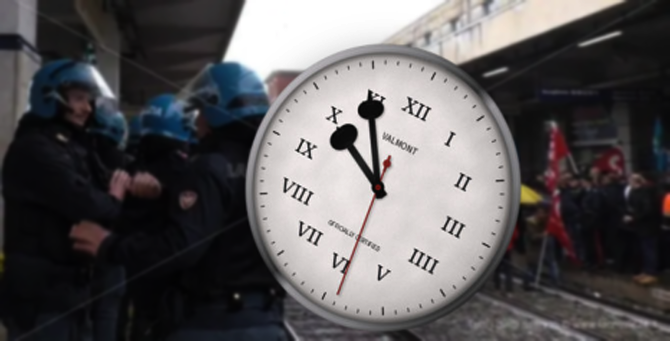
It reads **9:54:29**
